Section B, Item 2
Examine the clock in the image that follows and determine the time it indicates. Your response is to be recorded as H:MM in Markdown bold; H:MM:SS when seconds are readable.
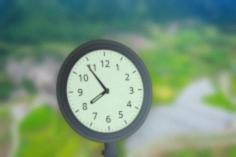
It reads **7:54**
